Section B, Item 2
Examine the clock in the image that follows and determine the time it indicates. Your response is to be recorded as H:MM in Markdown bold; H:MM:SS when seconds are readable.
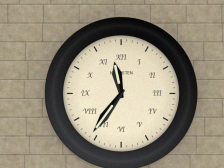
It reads **11:36**
